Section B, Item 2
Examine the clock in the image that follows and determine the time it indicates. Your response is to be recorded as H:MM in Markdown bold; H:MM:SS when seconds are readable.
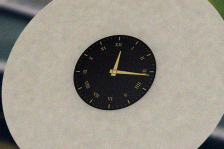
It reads **12:16**
